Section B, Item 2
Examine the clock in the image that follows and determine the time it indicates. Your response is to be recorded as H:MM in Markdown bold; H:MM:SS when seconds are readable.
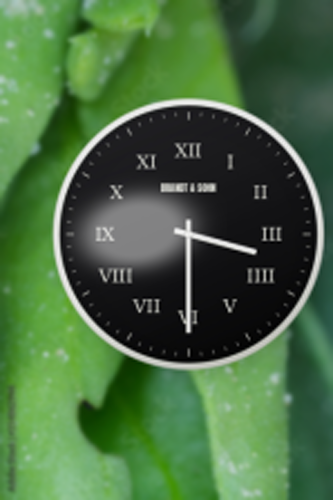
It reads **3:30**
